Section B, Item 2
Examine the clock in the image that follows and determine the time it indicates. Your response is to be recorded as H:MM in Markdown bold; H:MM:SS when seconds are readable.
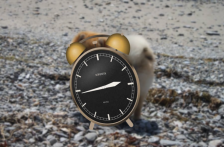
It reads **2:44**
